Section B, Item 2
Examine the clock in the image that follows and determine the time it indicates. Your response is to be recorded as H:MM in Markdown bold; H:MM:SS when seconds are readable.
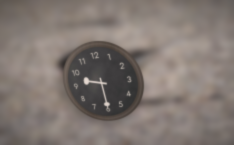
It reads **9:30**
